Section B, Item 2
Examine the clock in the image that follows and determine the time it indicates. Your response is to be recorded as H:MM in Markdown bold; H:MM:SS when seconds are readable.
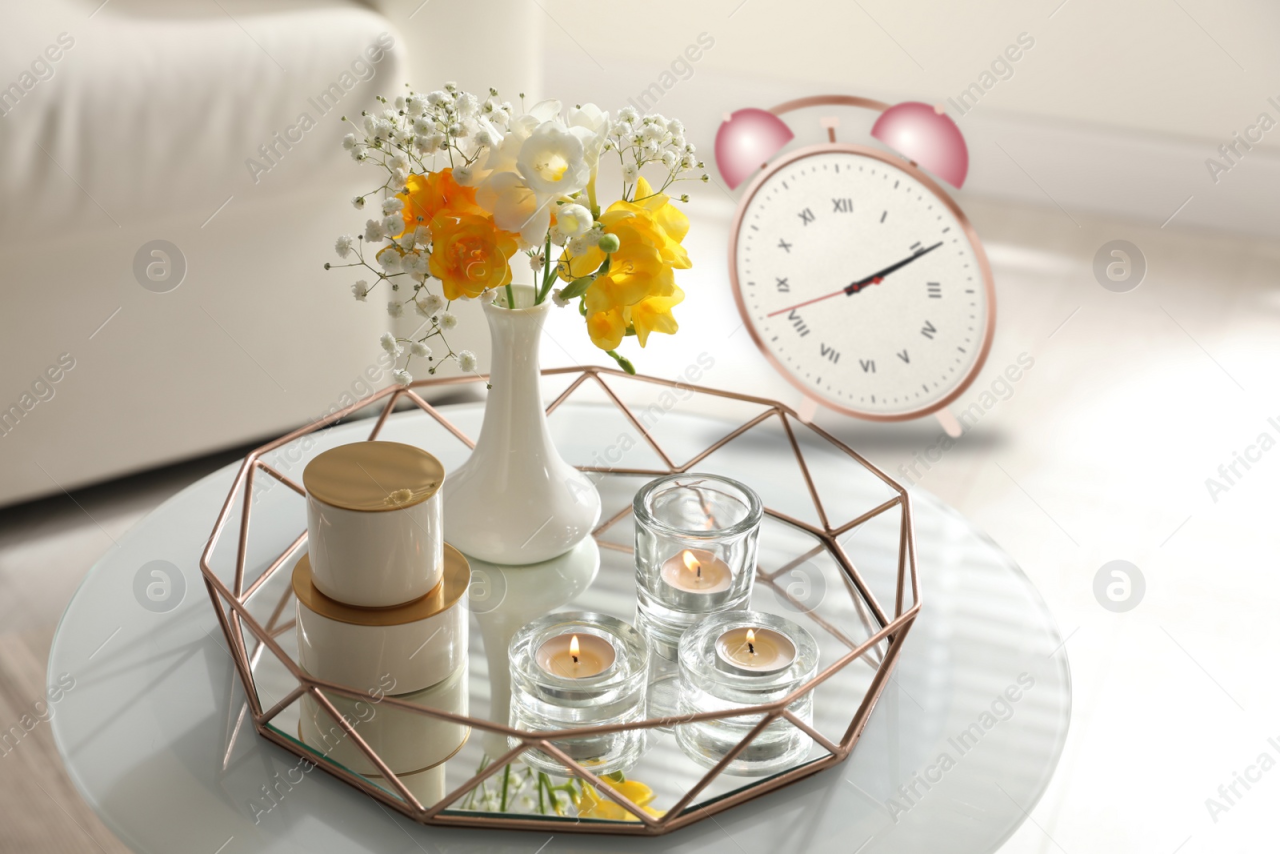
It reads **2:10:42**
